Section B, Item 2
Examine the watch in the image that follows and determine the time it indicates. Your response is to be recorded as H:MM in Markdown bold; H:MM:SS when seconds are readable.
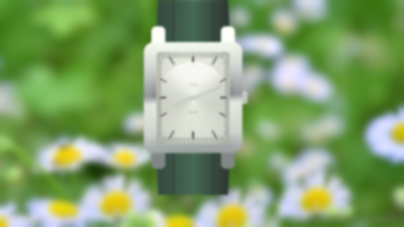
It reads **8:11**
